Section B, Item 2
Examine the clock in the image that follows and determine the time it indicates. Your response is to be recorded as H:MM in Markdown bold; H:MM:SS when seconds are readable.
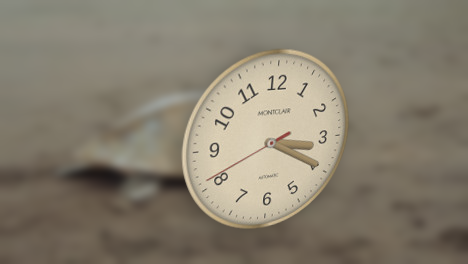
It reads **3:19:41**
